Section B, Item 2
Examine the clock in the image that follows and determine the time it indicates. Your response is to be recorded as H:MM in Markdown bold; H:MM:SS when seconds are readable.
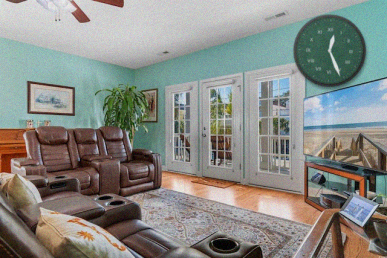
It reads **12:26**
